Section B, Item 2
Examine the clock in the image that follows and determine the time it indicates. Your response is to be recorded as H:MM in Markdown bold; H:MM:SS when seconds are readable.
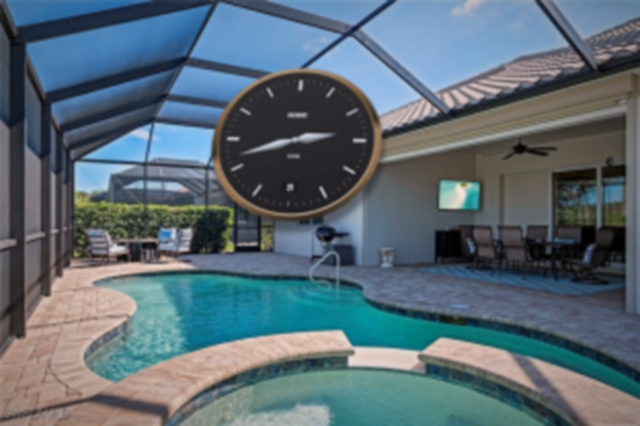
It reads **2:42**
